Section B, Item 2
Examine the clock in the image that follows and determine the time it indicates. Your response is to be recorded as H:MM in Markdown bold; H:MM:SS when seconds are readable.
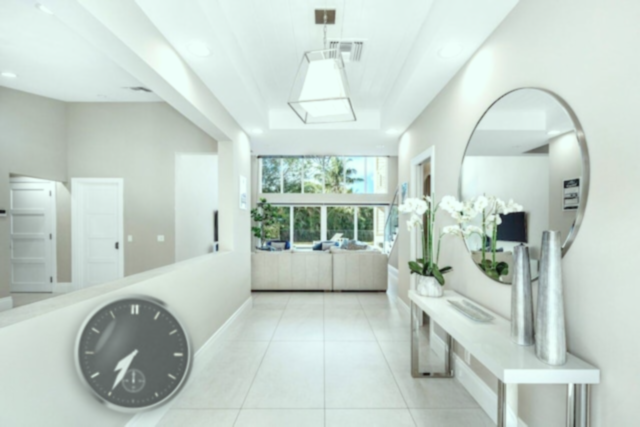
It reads **7:35**
